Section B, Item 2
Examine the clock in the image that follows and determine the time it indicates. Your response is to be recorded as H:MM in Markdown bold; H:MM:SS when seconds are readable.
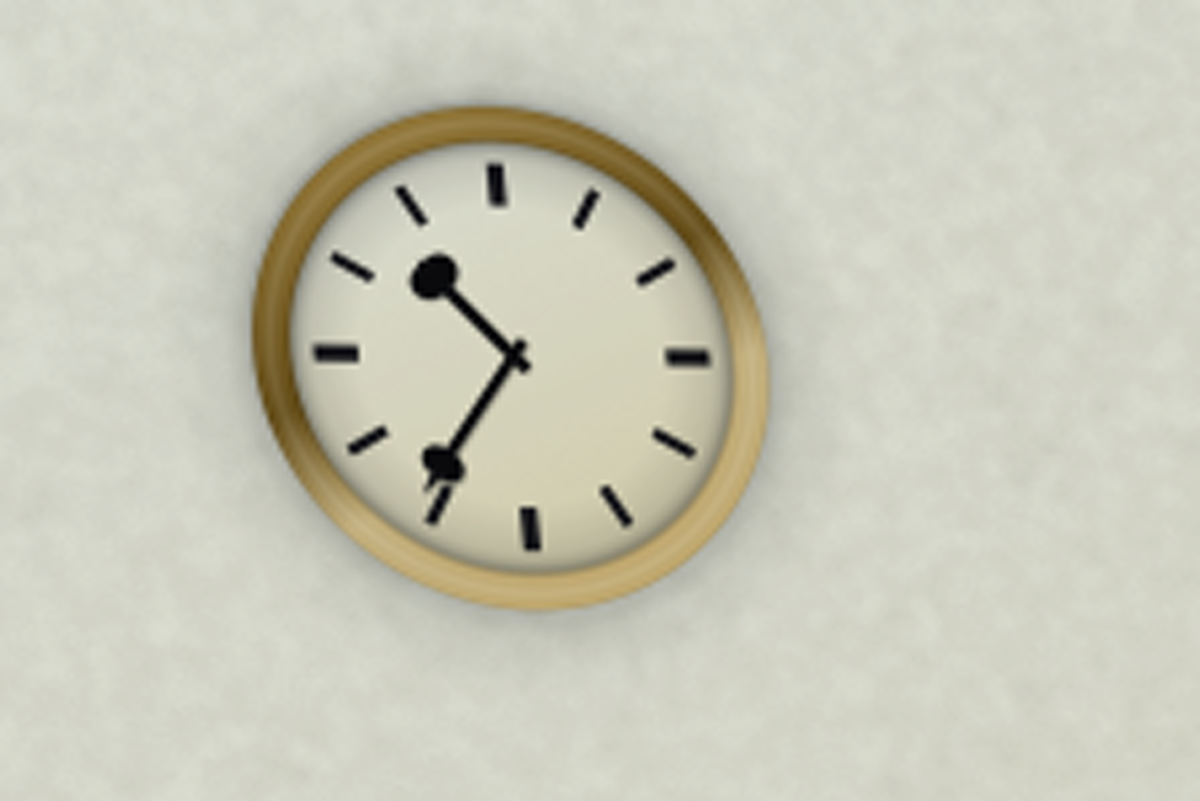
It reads **10:36**
